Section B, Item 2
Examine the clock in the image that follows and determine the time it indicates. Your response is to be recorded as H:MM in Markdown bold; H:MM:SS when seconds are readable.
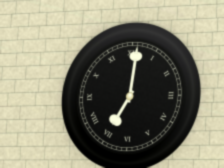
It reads **7:01**
